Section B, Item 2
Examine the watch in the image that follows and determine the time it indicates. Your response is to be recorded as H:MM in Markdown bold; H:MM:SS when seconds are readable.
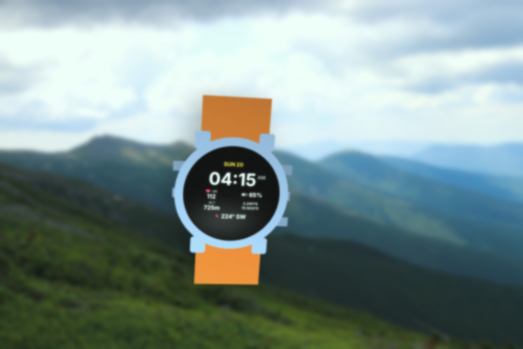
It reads **4:15**
